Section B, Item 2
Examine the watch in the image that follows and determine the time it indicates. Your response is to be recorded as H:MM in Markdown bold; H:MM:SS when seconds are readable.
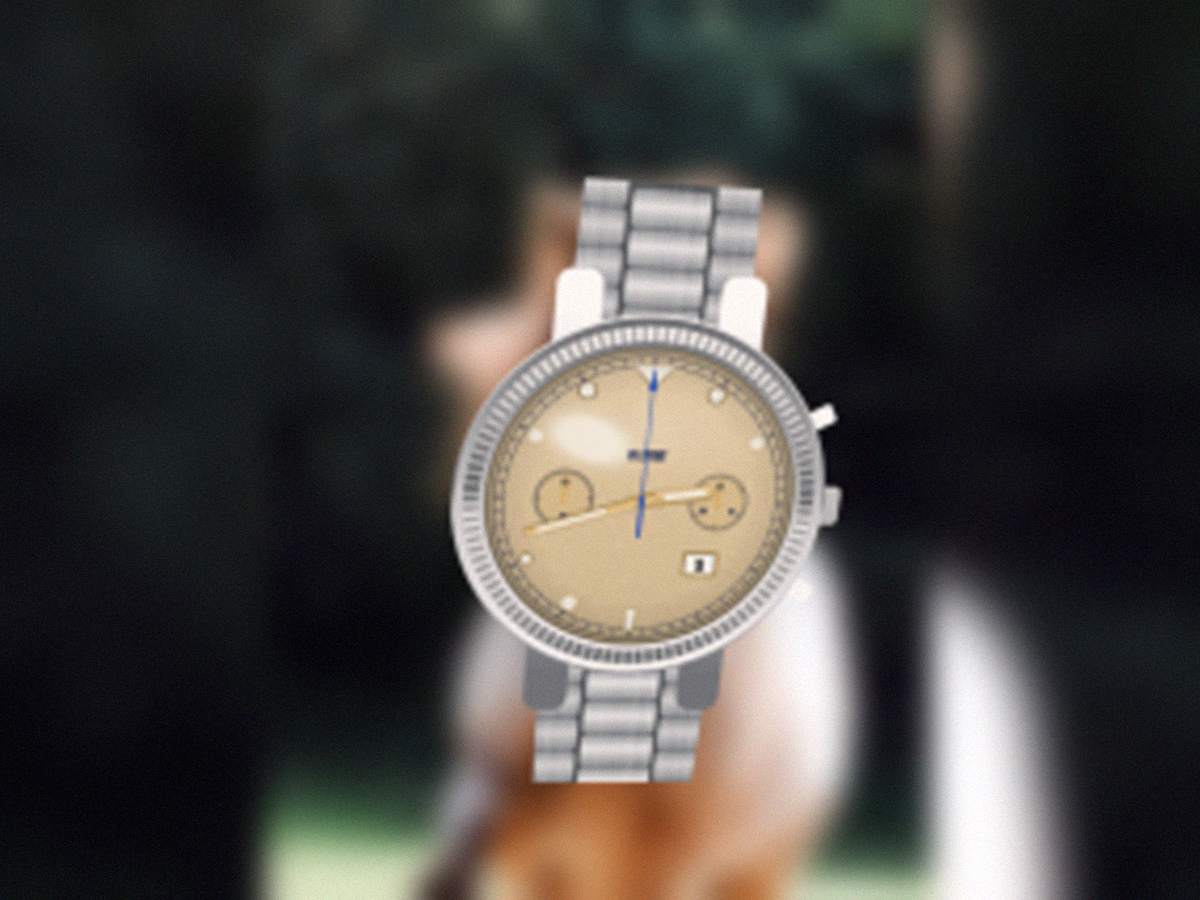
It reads **2:42**
